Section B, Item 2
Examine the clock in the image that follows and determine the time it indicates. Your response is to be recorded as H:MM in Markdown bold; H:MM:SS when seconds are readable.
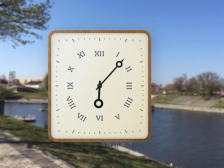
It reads **6:07**
